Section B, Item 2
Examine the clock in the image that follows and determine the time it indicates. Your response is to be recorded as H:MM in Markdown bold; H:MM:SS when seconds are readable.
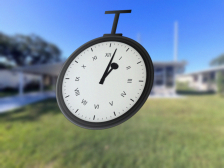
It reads **1:02**
